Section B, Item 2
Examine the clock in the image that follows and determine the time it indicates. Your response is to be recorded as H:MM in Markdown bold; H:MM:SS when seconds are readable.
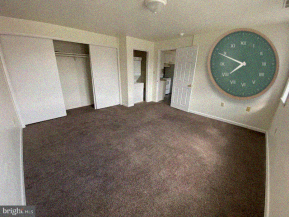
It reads **7:49**
